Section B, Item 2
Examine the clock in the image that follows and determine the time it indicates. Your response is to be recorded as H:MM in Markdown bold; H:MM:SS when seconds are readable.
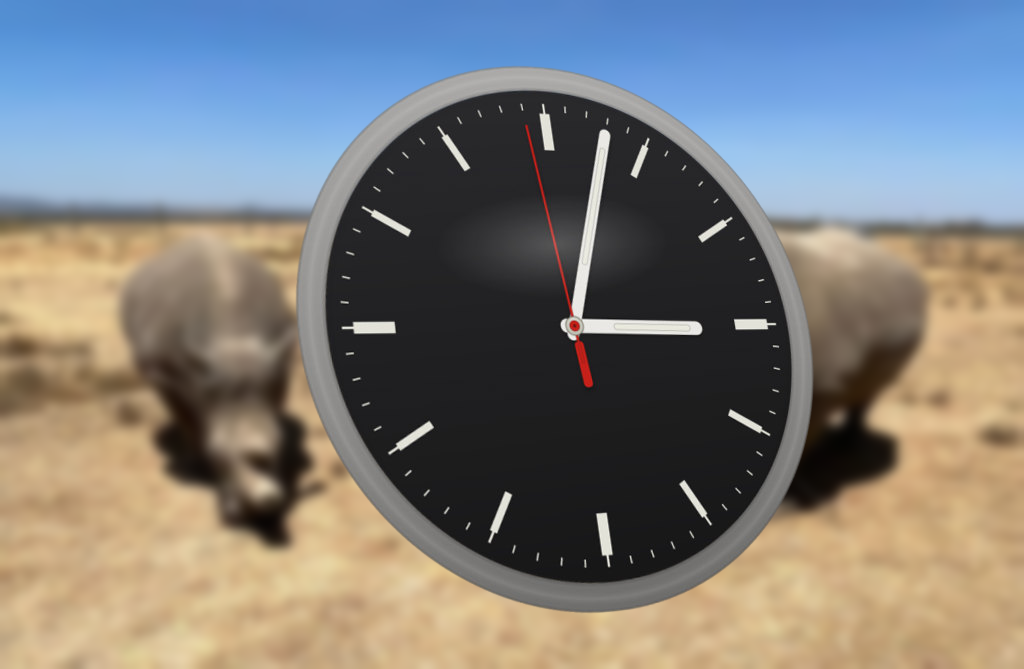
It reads **3:02:59**
